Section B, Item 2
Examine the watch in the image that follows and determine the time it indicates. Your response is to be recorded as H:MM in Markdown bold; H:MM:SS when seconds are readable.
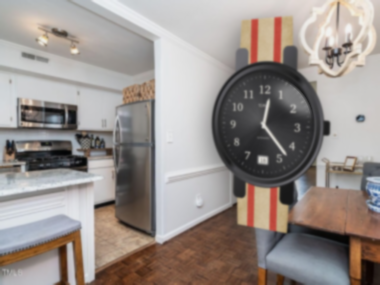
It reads **12:23**
